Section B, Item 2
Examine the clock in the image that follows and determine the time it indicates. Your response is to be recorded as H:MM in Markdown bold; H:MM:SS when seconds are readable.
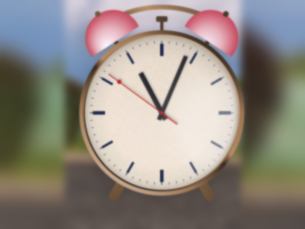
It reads **11:03:51**
